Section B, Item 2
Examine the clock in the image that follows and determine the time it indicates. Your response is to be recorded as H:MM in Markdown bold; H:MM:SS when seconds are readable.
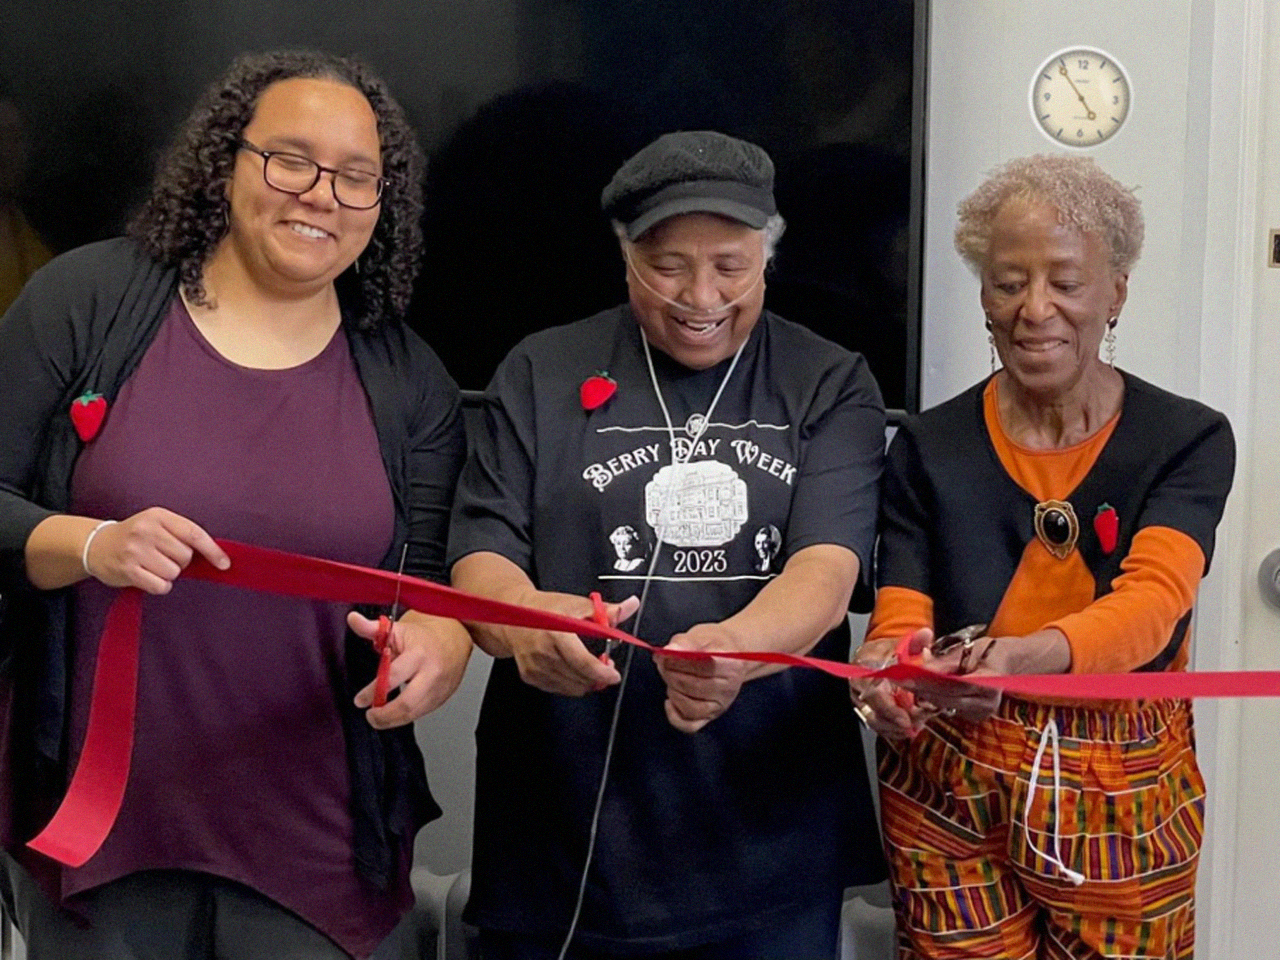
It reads **4:54**
